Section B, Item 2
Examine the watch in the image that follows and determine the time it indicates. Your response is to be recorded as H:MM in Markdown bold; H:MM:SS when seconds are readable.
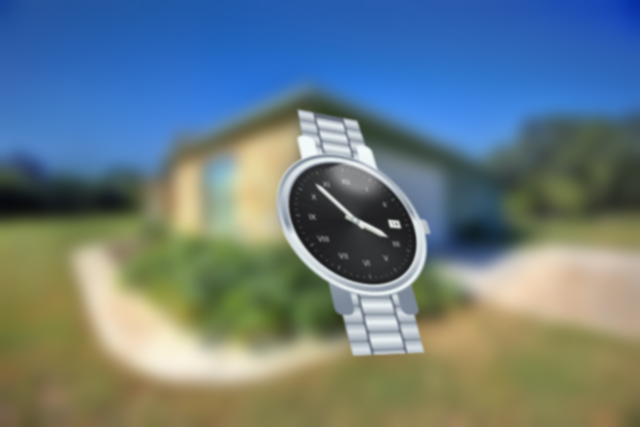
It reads **3:53**
